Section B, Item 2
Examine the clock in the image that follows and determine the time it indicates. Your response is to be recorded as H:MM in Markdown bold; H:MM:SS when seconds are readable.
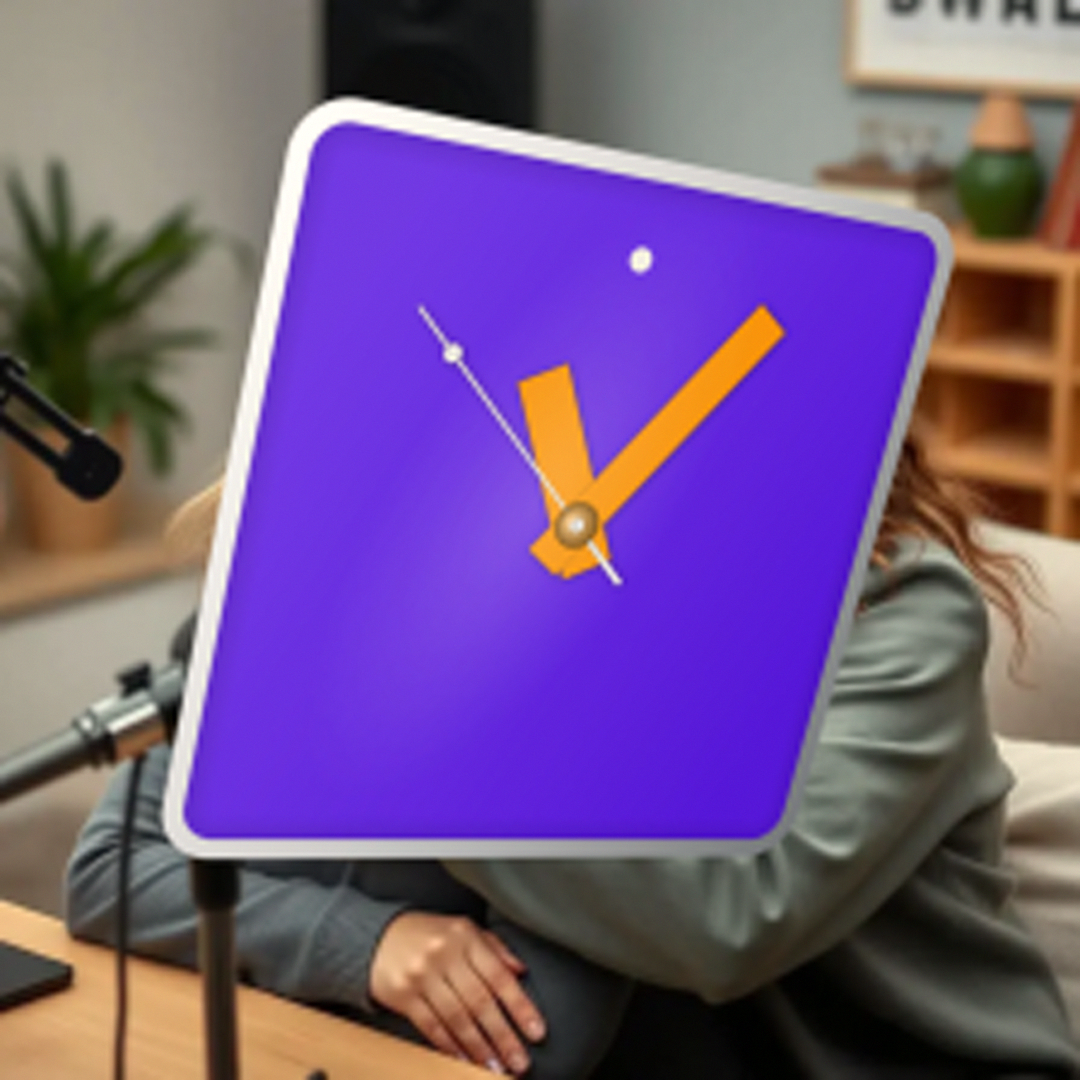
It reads **11:05:52**
